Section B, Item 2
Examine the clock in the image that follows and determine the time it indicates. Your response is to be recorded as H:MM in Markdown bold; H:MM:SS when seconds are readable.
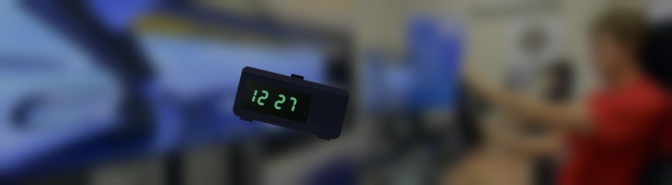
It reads **12:27**
